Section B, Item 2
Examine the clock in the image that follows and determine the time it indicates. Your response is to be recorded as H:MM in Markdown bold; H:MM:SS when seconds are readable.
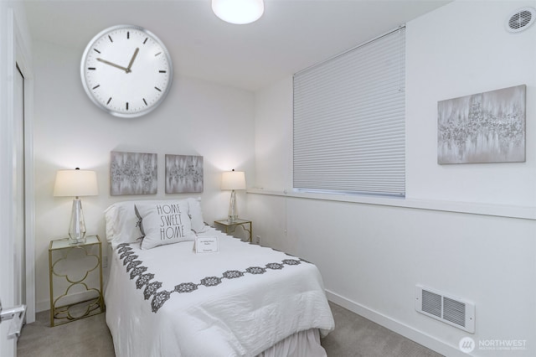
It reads **12:48**
